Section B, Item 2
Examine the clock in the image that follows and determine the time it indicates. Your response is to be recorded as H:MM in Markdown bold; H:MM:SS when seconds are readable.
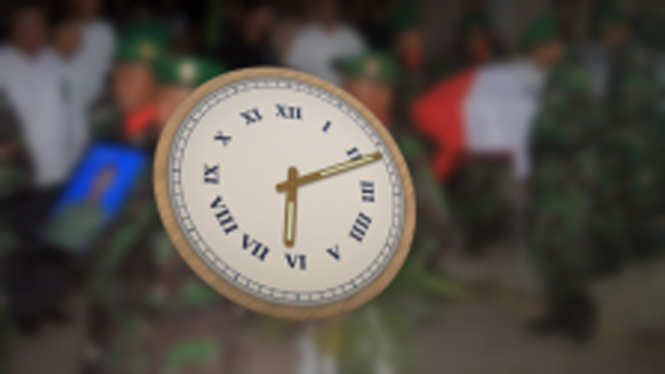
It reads **6:11**
